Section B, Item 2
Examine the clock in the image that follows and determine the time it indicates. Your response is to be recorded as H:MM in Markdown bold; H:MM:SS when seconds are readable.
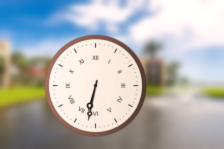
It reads **6:32**
